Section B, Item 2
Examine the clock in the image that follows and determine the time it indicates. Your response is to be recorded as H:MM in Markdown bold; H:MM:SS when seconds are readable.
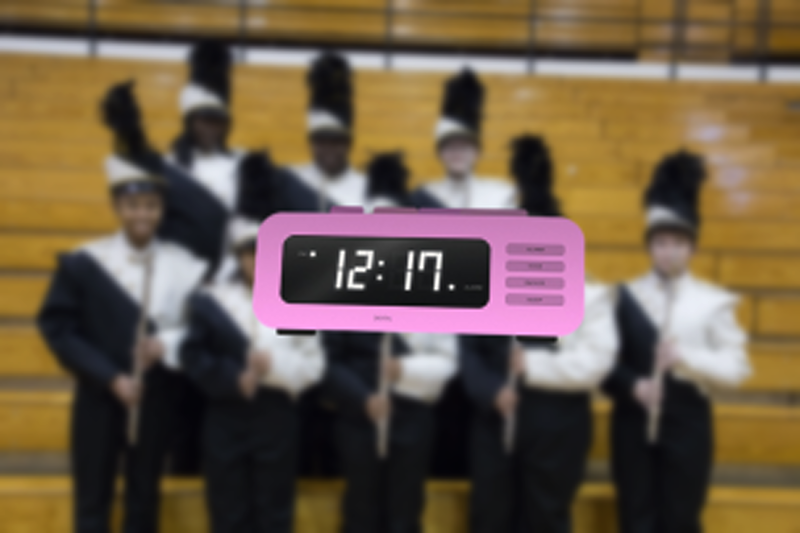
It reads **12:17**
